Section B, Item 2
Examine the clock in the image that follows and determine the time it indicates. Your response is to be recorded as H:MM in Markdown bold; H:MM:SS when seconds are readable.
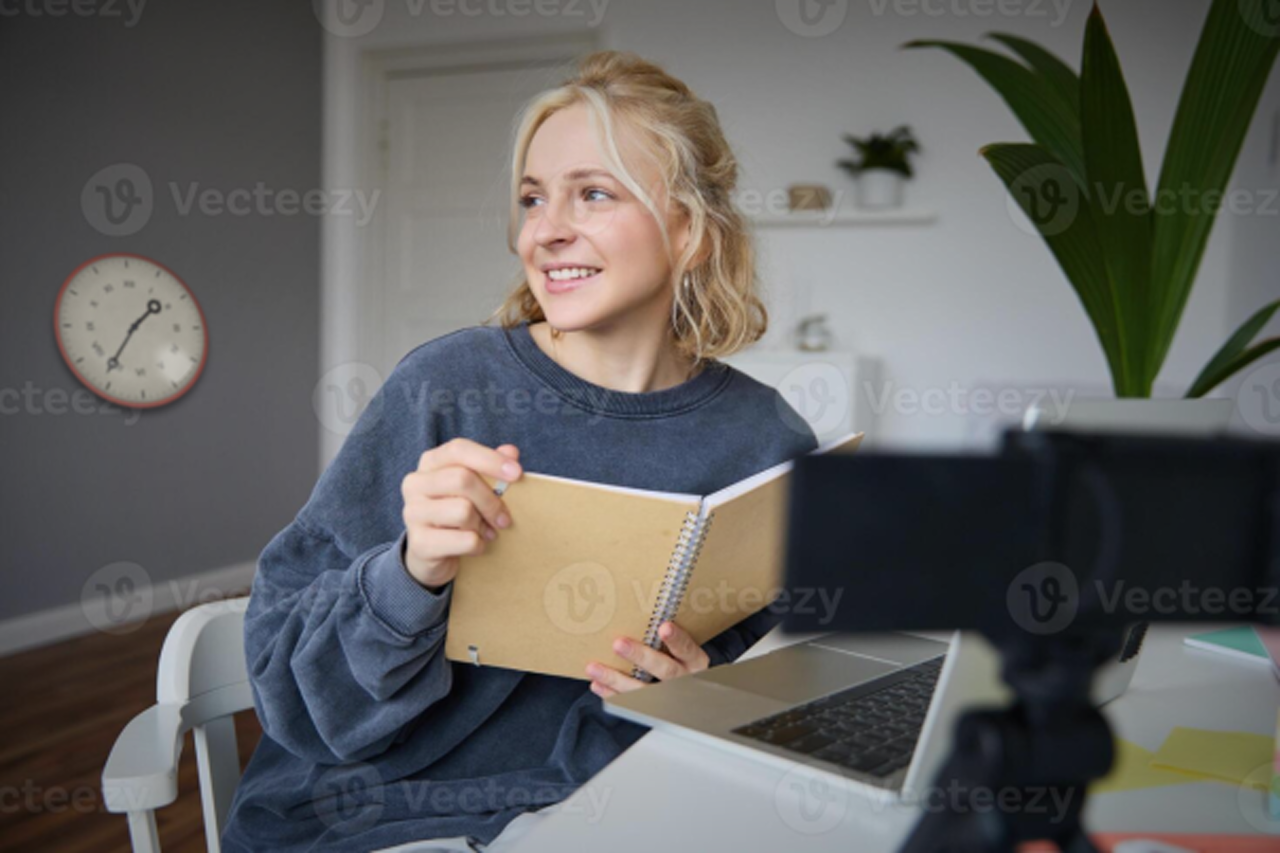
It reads **1:36**
